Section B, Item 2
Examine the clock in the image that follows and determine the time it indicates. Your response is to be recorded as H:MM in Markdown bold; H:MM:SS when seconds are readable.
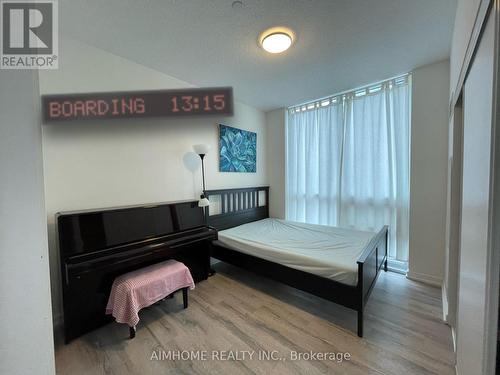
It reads **13:15**
